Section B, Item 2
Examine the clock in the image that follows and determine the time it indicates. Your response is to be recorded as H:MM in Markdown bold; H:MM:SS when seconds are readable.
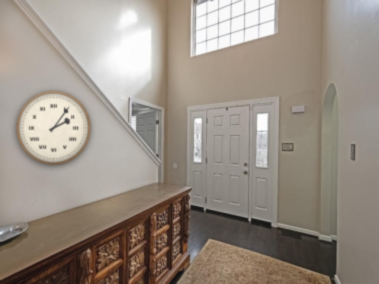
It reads **2:06**
